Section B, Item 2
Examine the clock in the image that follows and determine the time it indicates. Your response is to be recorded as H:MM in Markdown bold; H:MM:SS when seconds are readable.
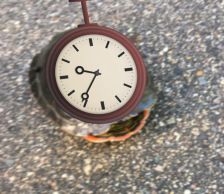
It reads **9:36**
